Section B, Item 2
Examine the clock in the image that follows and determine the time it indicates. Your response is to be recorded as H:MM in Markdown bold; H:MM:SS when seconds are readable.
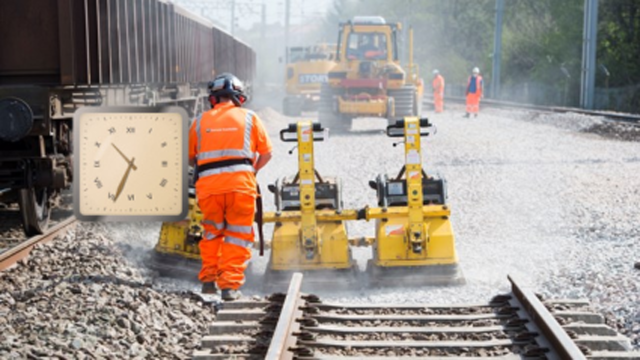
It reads **10:34**
